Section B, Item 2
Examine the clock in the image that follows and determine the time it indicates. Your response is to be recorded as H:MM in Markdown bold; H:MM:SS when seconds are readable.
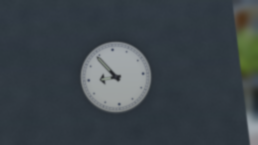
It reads **8:54**
